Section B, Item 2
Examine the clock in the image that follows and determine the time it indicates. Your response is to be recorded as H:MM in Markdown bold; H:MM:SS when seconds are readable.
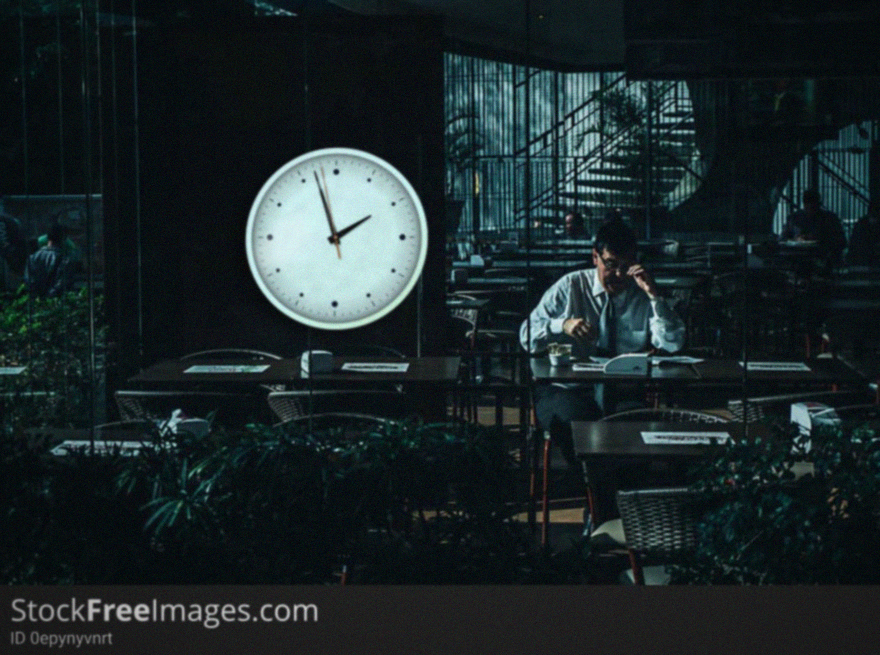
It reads **1:56:58**
